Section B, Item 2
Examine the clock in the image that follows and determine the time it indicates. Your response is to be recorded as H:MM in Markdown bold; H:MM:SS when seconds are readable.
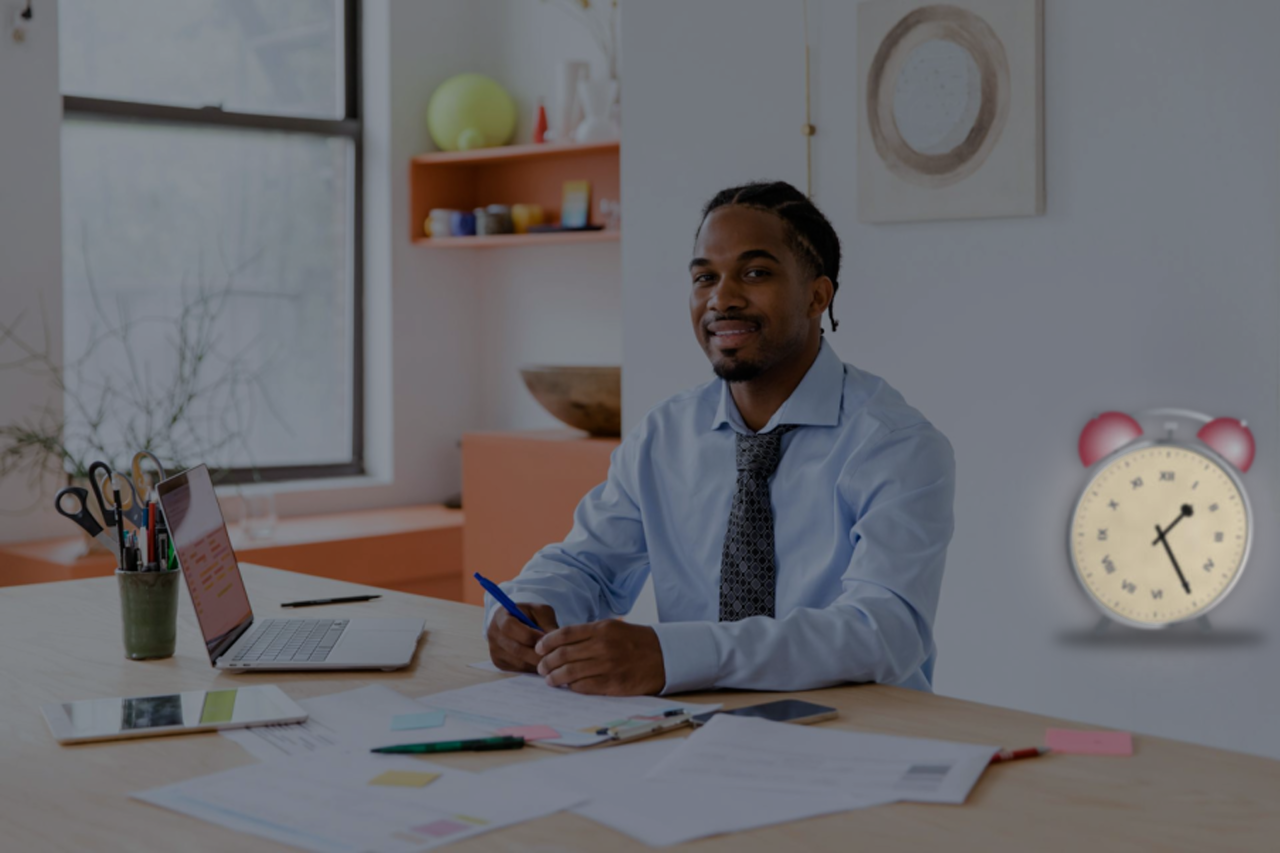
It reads **1:25**
